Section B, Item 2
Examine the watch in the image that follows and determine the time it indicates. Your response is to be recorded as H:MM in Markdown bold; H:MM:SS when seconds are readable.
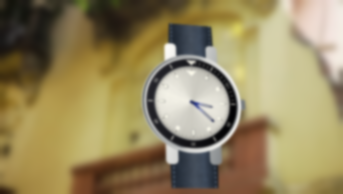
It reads **3:22**
